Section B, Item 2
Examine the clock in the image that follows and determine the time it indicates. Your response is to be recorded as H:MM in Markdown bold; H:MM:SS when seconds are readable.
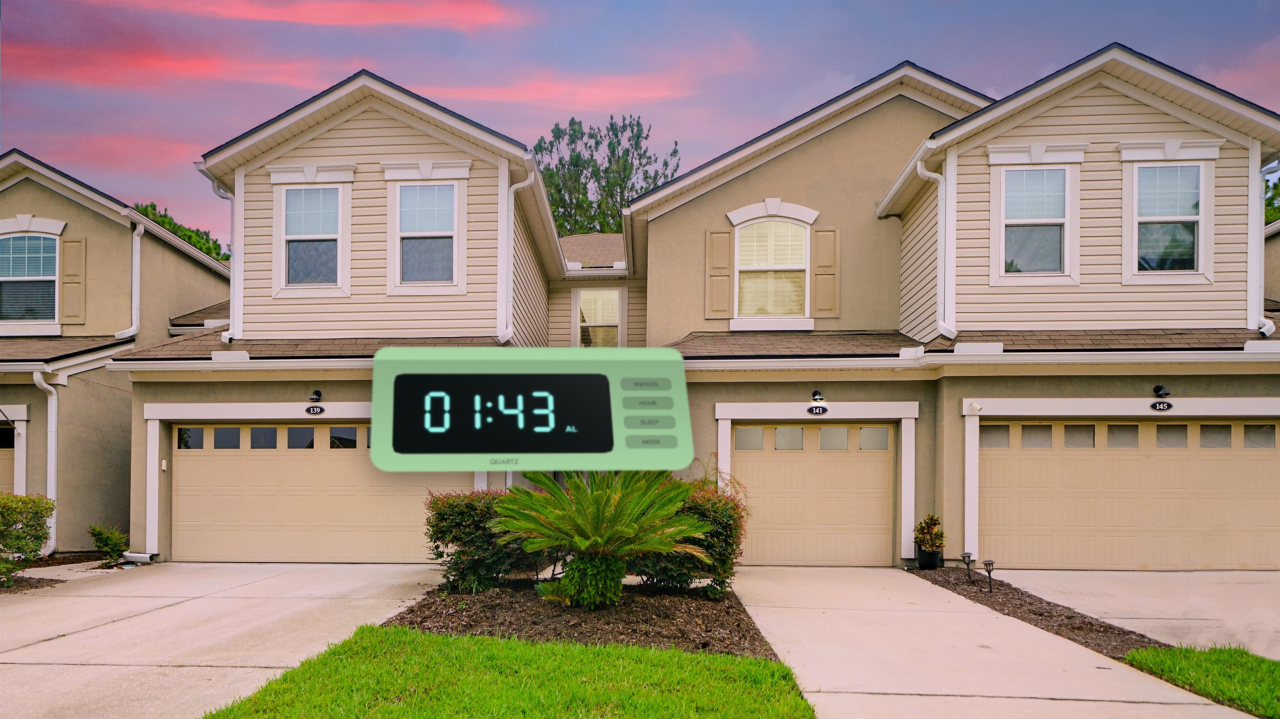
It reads **1:43**
